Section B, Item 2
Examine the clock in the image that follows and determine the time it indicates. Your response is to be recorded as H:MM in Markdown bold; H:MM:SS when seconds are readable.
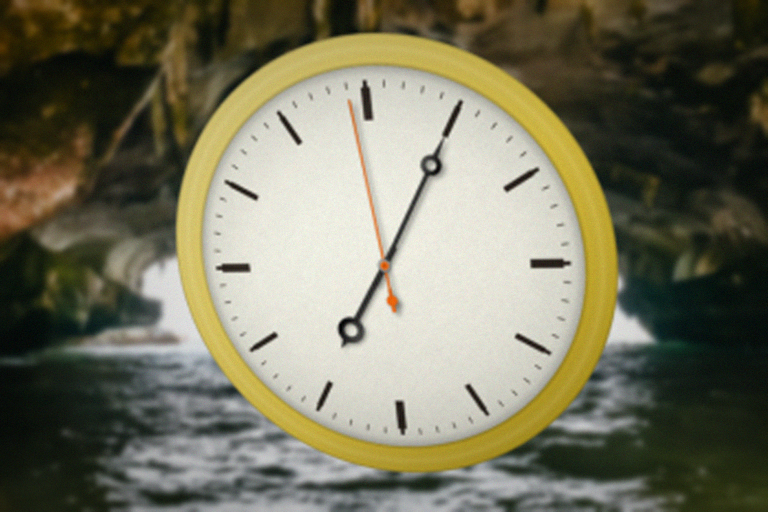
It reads **7:04:59**
